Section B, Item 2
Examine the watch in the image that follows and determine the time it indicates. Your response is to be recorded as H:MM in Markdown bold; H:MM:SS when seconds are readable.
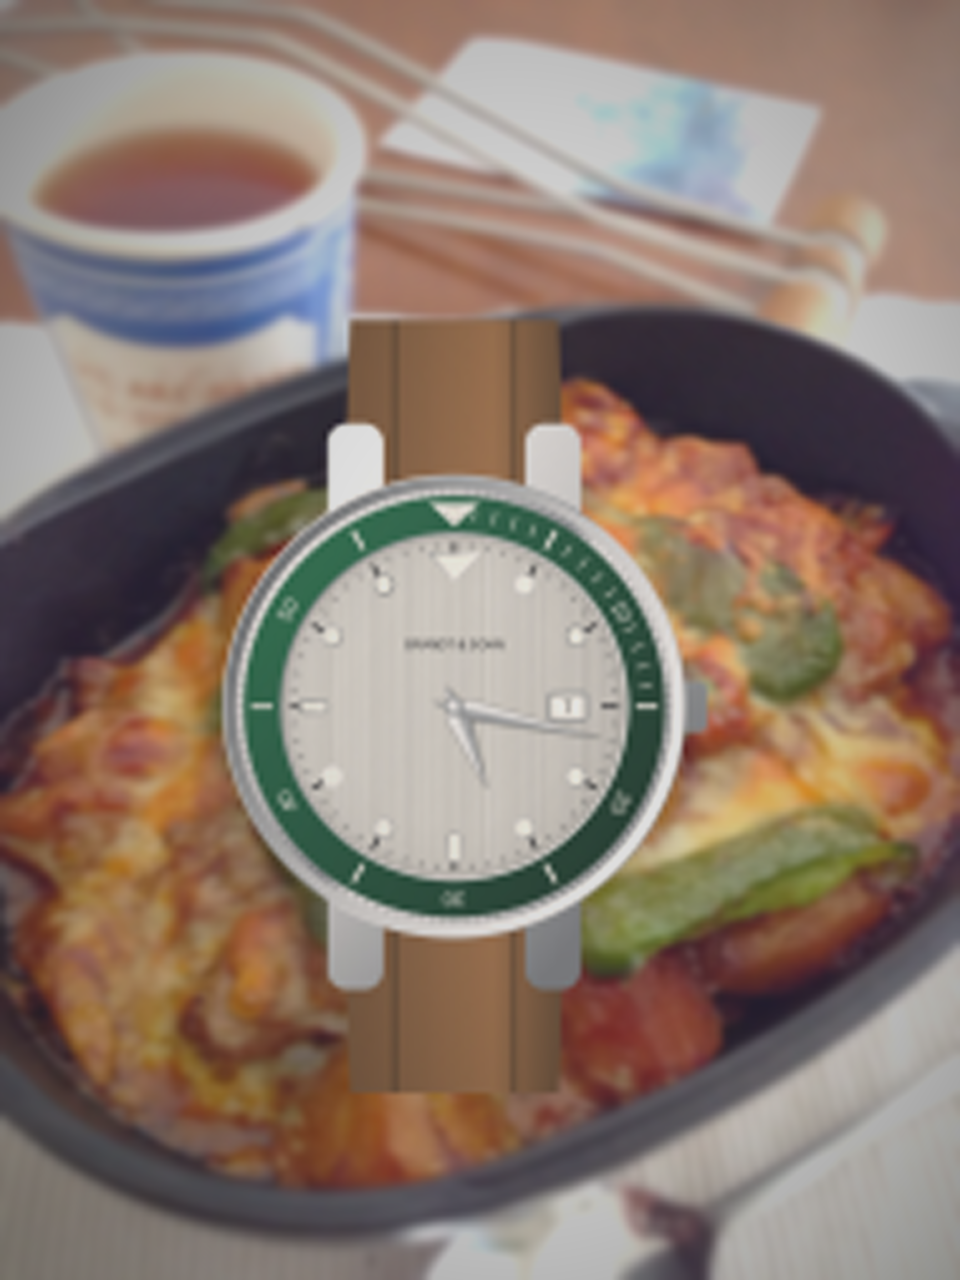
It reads **5:17**
